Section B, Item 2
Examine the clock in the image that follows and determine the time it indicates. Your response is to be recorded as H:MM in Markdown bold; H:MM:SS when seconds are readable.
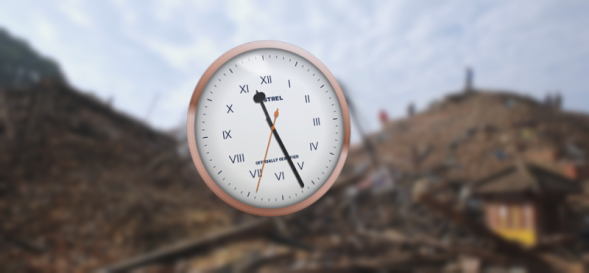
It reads **11:26:34**
